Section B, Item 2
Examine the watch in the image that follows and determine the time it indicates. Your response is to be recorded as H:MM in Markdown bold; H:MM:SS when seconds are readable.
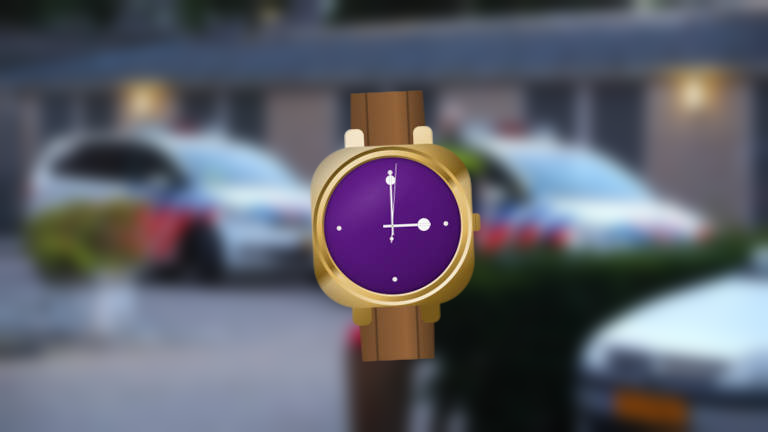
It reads **3:00:01**
